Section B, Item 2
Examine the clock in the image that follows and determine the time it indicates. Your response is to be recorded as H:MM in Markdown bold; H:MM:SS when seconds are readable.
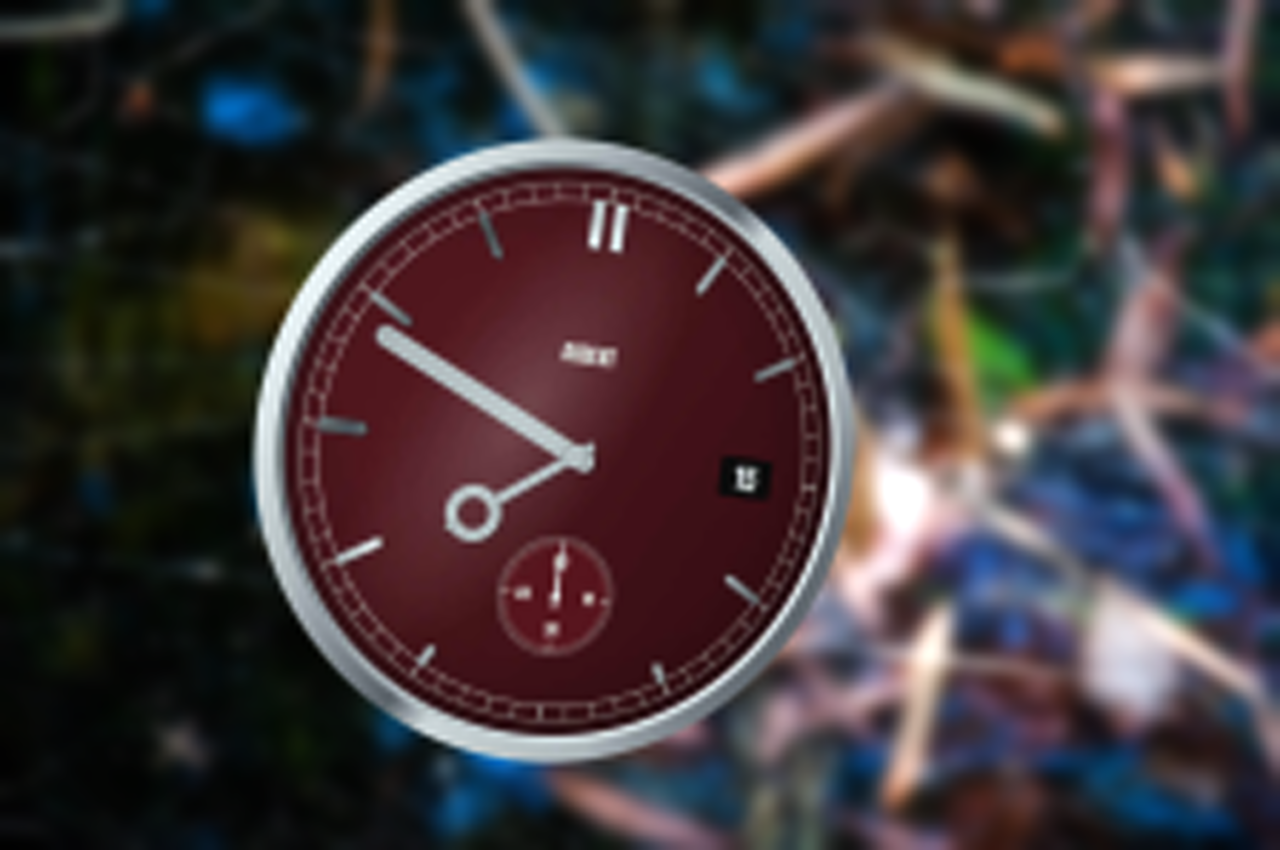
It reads **7:49**
